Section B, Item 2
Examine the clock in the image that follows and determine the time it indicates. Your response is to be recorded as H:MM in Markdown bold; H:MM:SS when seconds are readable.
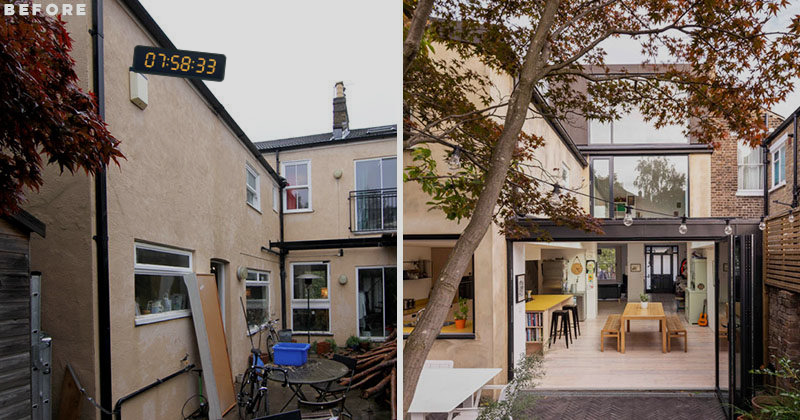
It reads **7:58:33**
